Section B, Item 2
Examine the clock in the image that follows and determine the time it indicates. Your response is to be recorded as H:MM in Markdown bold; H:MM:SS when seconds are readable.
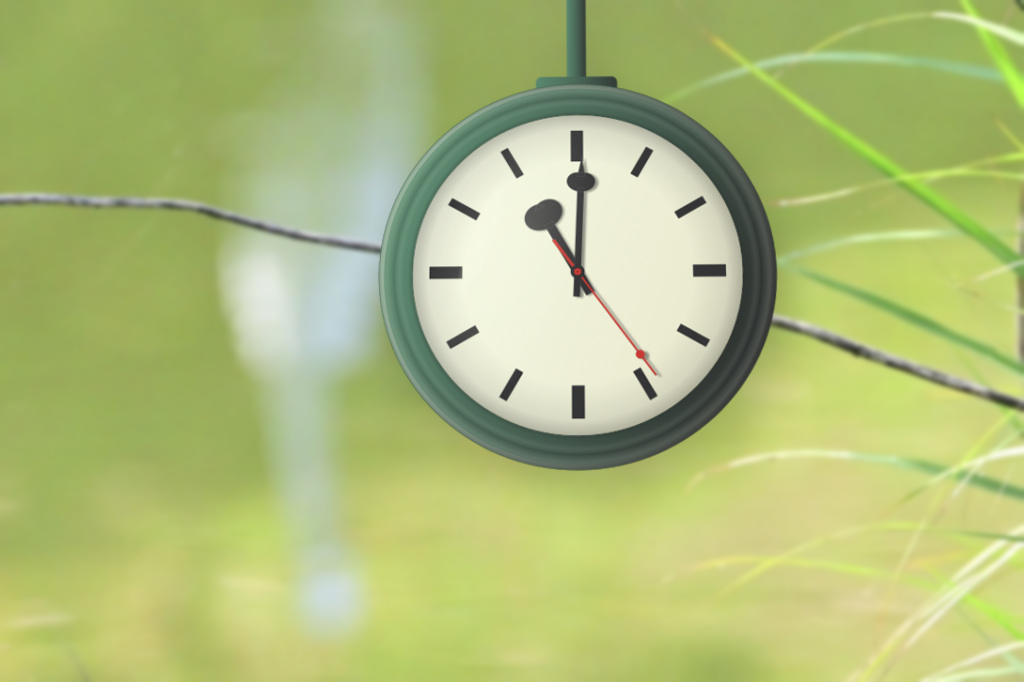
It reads **11:00:24**
